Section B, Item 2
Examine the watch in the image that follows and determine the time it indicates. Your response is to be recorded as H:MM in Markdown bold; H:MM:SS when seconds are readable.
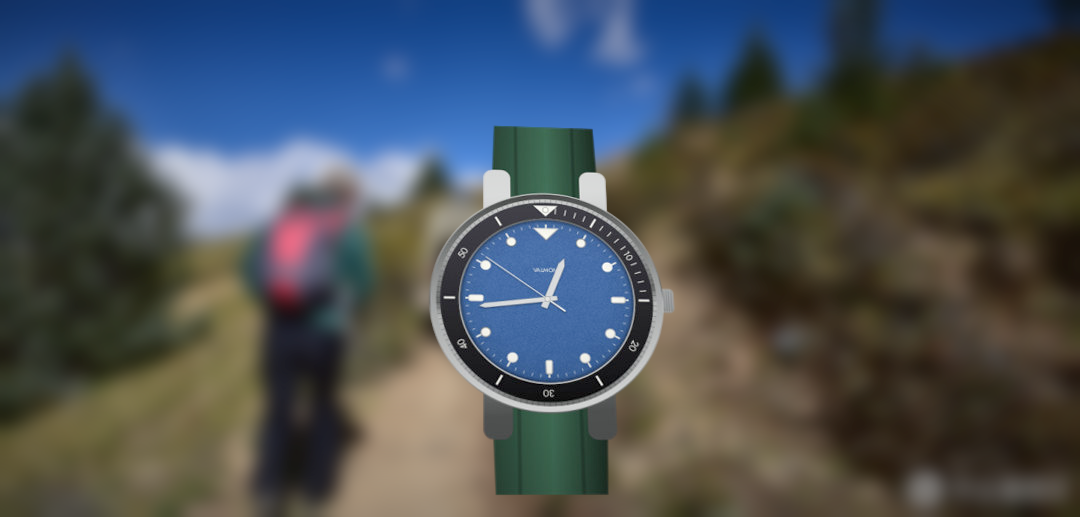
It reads **12:43:51**
